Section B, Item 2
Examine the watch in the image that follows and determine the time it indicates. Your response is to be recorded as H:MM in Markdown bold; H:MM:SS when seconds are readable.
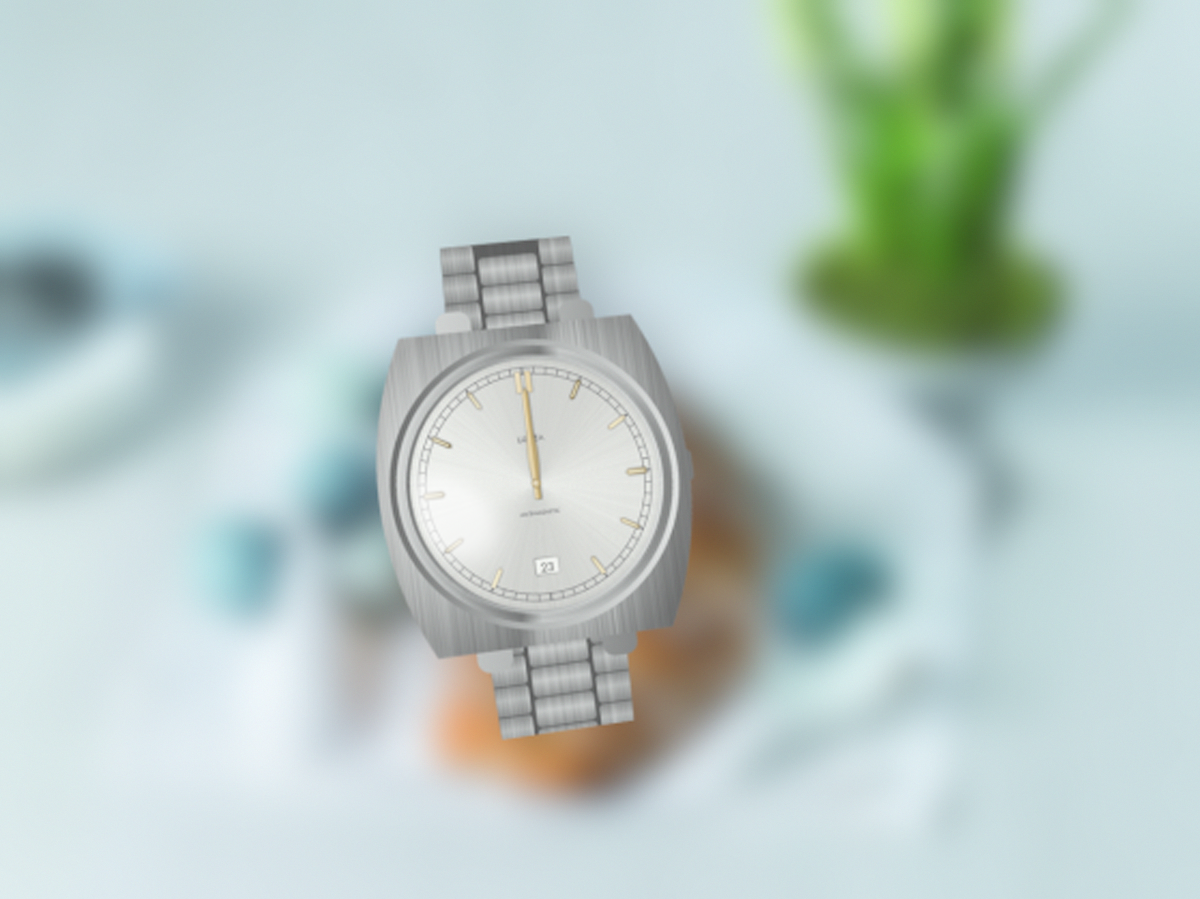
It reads **12:00**
